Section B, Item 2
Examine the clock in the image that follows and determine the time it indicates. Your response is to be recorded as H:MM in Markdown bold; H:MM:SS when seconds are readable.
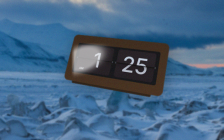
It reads **1:25**
